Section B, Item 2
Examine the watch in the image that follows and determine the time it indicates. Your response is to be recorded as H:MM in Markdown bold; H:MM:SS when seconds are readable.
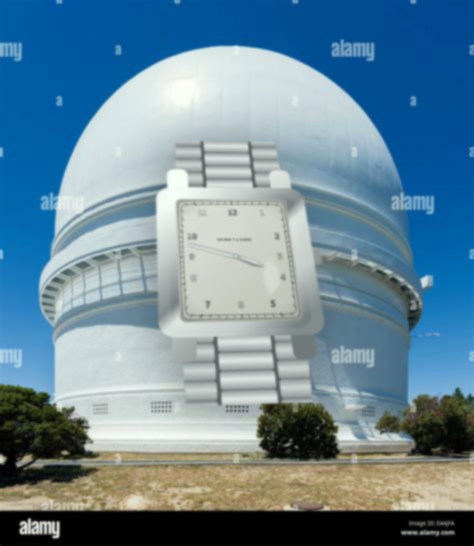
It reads **3:48**
